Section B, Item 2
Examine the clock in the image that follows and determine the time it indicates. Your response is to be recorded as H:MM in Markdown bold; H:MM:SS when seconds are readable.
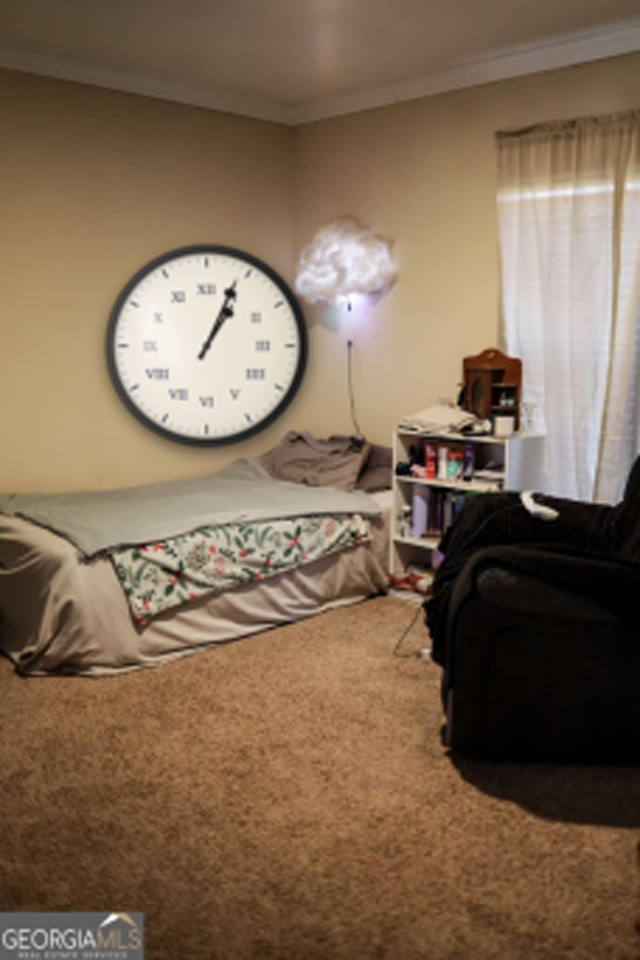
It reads **1:04**
